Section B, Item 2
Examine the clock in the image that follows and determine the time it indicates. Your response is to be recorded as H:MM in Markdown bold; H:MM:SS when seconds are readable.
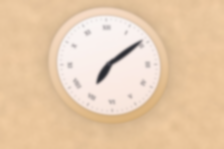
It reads **7:09**
